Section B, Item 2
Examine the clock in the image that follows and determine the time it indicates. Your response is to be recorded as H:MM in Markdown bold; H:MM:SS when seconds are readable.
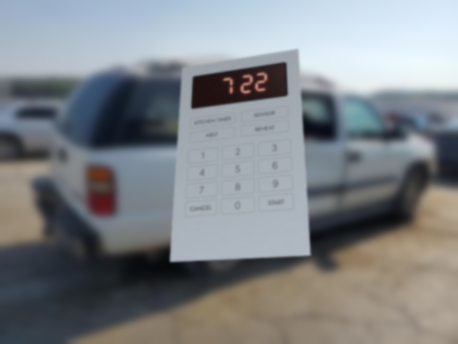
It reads **7:22**
